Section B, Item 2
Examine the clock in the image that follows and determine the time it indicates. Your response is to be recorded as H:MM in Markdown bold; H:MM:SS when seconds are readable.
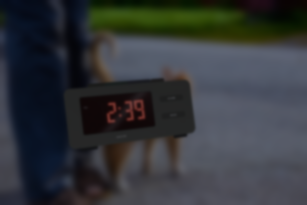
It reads **2:39**
